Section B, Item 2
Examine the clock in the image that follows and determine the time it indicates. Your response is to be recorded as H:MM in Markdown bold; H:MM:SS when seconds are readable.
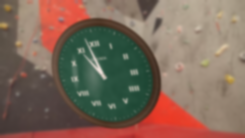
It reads **10:58**
